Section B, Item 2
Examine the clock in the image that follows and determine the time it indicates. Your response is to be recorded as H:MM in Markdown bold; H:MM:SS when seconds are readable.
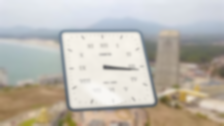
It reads **3:16**
